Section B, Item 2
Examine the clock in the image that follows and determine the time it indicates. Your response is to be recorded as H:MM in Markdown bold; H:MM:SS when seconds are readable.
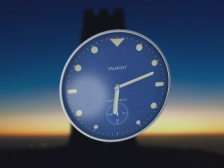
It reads **6:12**
